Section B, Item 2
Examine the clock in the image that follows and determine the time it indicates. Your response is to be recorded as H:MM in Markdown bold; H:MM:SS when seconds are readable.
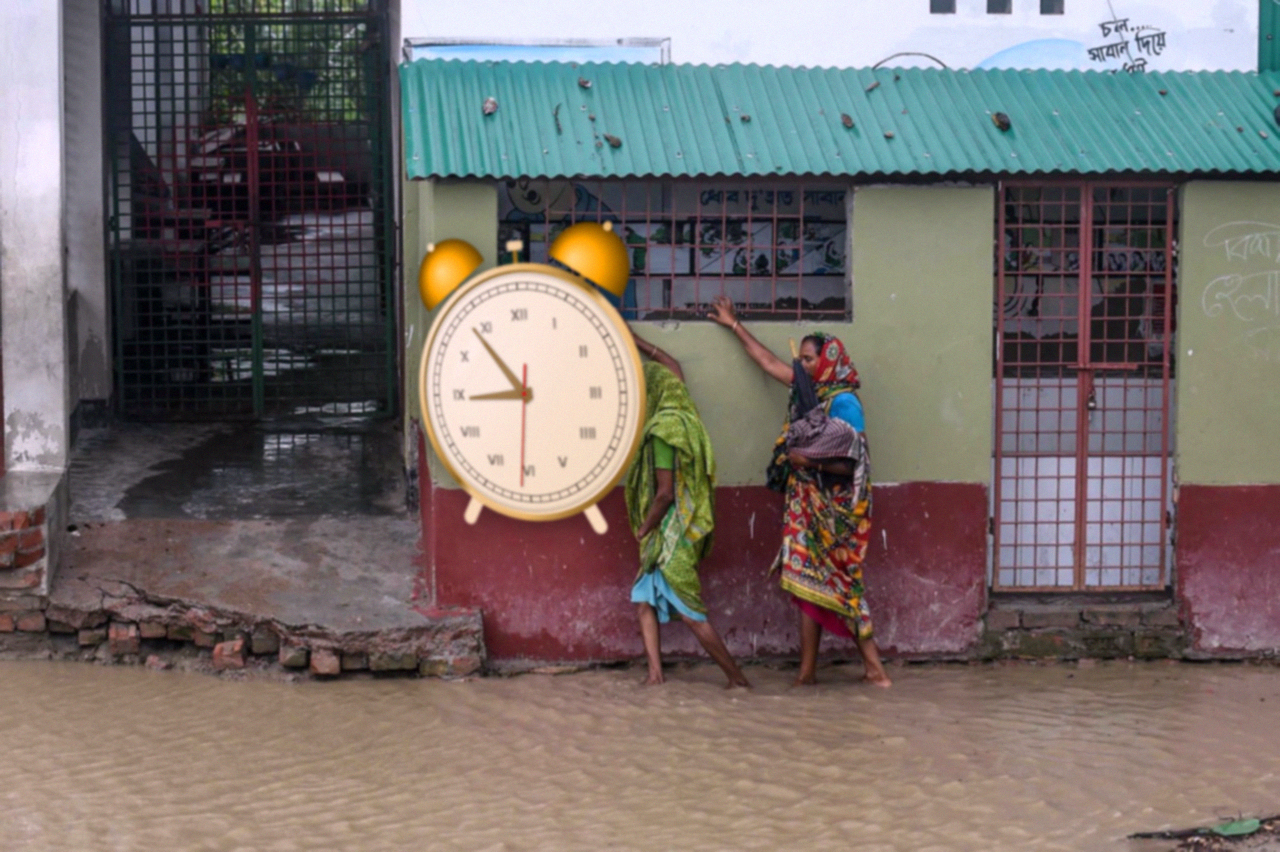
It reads **8:53:31**
